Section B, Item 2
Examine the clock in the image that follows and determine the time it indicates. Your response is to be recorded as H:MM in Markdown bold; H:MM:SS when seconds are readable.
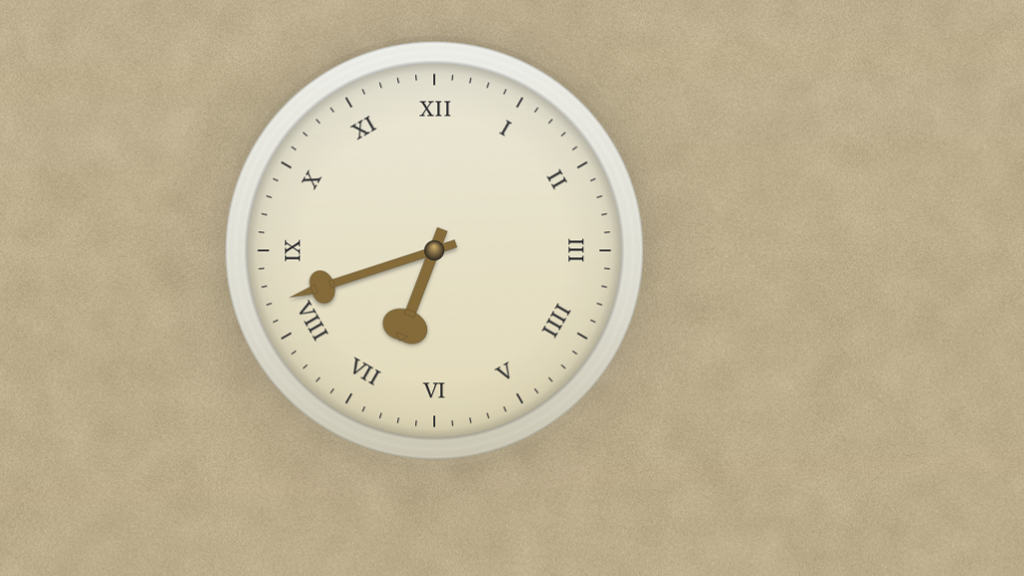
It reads **6:42**
